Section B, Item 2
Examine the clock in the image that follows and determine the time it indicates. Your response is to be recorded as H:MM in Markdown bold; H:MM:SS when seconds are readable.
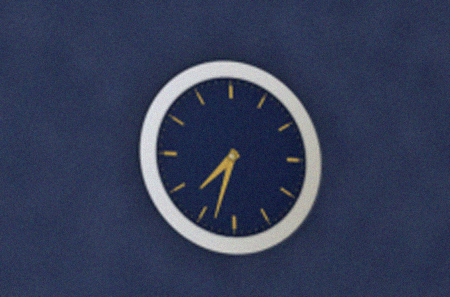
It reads **7:33**
